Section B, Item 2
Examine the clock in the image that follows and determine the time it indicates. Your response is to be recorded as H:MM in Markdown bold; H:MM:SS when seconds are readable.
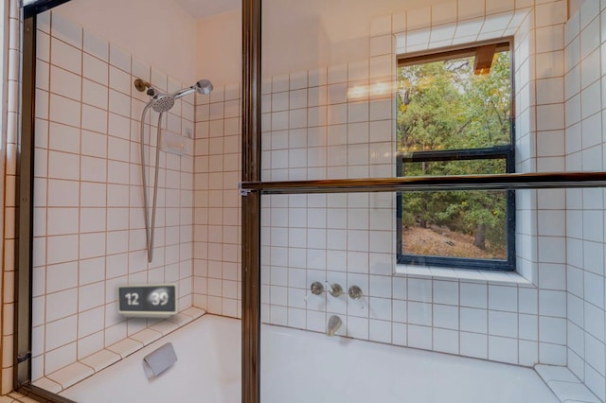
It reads **12:39**
